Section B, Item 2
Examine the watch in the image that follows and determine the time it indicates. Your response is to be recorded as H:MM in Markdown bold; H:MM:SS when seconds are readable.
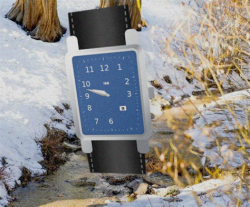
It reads **9:48**
